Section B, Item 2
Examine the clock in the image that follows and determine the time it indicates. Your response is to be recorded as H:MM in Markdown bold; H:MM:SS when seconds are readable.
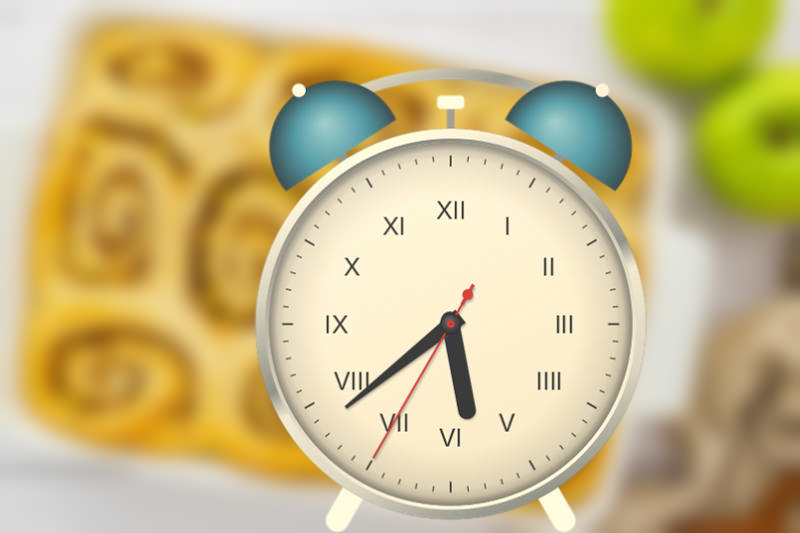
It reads **5:38:35**
